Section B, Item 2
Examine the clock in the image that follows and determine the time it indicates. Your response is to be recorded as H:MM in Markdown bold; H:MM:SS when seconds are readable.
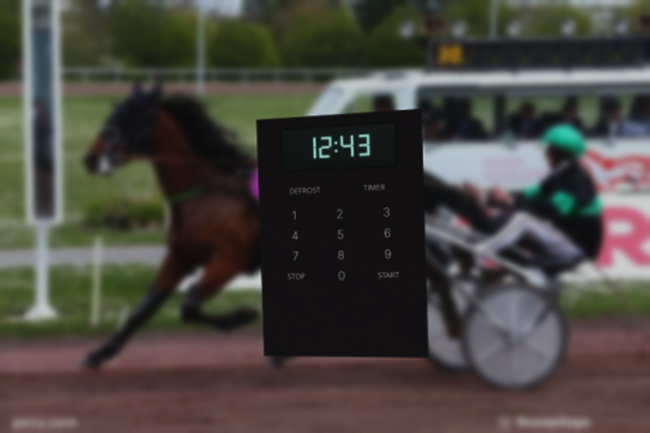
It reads **12:43**
